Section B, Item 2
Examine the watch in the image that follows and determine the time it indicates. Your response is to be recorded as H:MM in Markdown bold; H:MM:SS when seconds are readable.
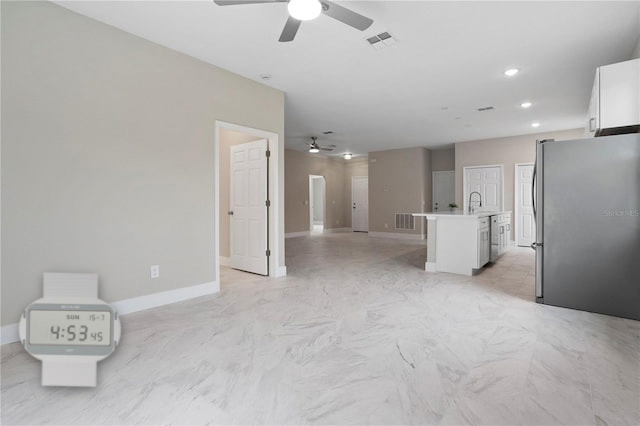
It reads **4:53:45**
